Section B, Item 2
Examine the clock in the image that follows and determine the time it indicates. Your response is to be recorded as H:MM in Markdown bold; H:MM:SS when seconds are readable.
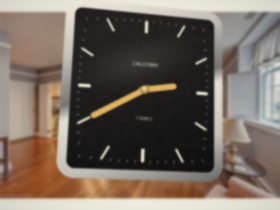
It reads **2:40**
